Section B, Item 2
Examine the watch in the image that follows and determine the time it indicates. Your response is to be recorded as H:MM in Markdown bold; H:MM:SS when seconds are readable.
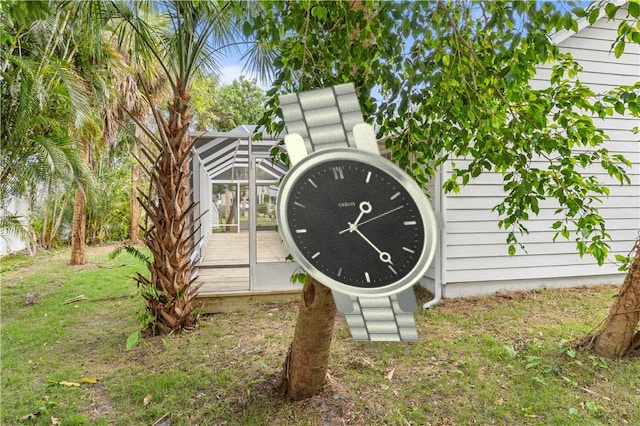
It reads **1:24:12**
